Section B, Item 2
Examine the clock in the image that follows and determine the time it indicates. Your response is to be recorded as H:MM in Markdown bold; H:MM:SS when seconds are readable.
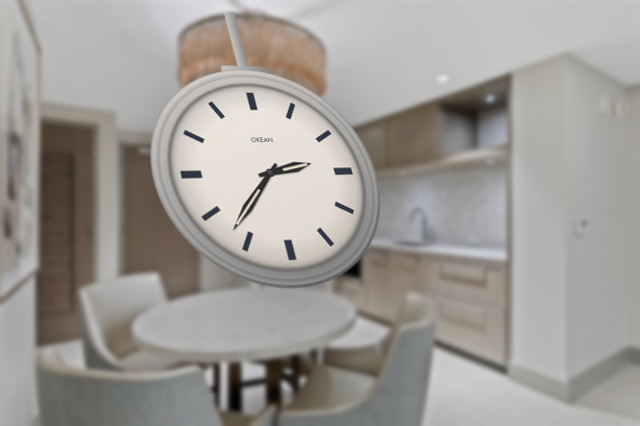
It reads **2:37**
